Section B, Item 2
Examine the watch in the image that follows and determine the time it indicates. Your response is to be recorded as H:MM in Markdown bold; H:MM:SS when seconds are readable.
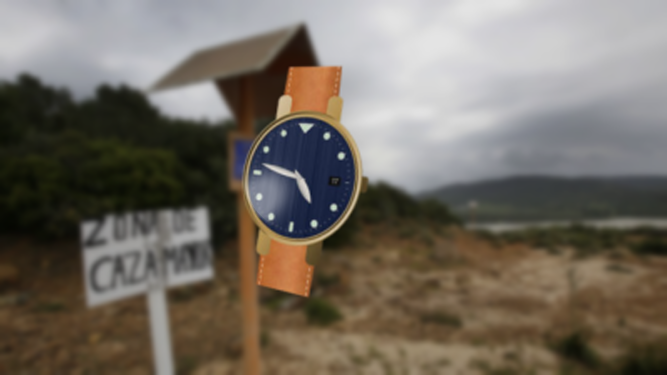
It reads **4:47**
